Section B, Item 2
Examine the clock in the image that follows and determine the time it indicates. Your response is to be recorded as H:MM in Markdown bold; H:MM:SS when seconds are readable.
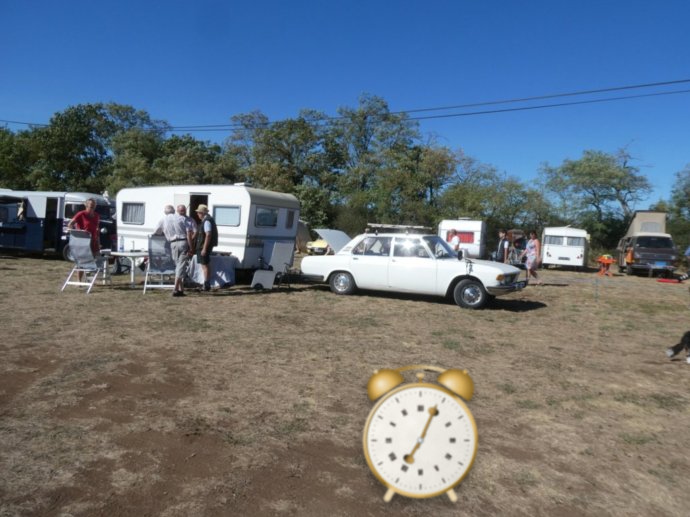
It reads **7:04**
